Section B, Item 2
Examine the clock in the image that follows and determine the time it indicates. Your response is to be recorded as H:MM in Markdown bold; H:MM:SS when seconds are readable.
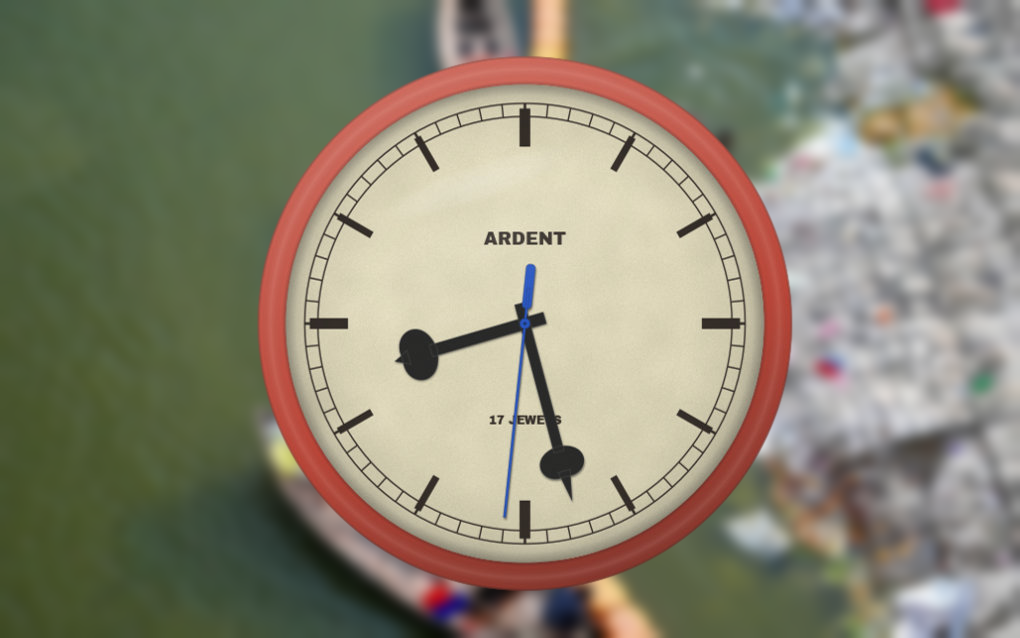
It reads **8:27:31**
